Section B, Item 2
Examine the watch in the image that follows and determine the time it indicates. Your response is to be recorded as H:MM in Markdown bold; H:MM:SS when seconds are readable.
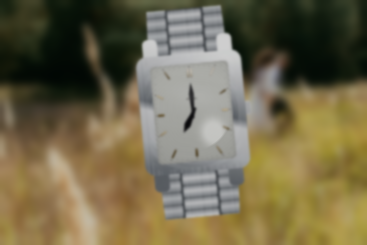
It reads **7:00**
